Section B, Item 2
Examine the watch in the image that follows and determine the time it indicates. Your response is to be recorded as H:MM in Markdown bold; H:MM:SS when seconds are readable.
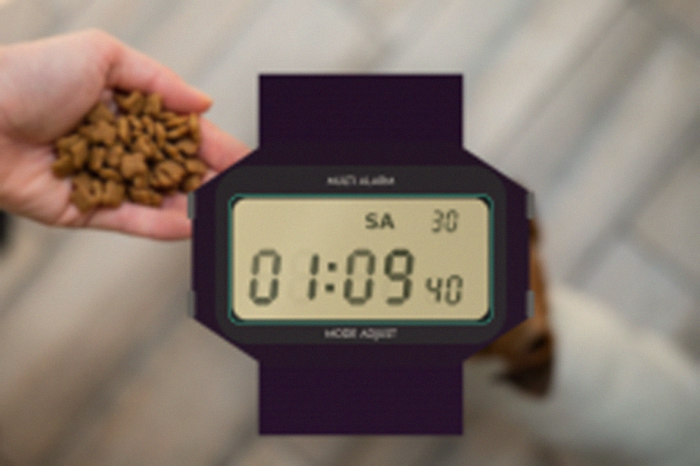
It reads **1:09:40**
